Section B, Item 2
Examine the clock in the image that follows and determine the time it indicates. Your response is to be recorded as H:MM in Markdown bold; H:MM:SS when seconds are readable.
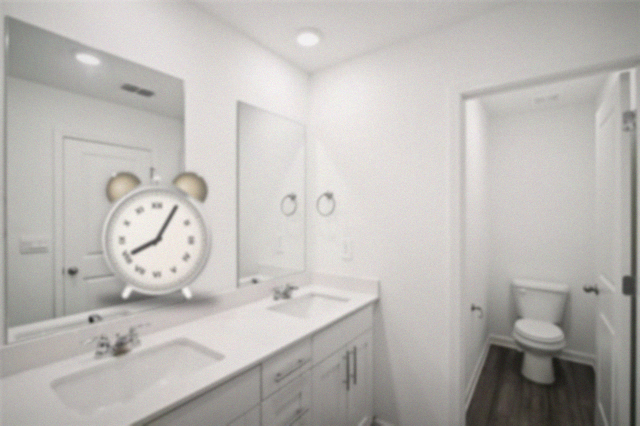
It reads **8:05**
